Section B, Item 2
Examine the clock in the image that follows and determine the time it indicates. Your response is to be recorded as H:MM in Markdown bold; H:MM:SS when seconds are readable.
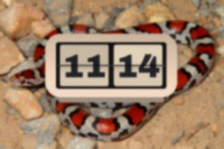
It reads **11:14**
